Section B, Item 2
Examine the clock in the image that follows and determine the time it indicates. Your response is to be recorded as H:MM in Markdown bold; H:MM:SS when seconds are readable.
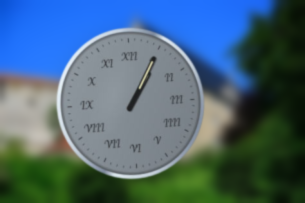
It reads **1:05**
